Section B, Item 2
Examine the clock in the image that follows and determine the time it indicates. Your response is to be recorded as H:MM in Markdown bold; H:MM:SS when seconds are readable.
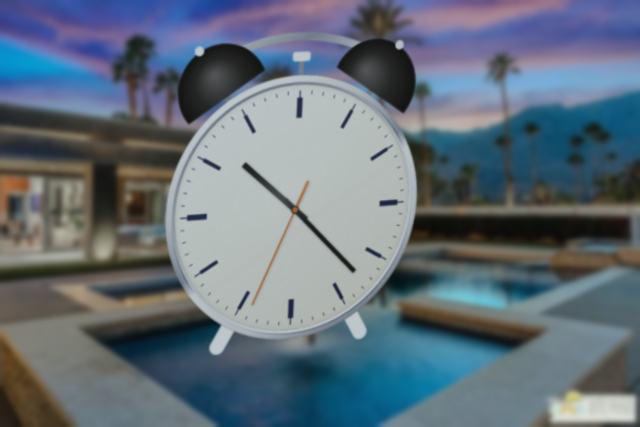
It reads **10:22:34**
